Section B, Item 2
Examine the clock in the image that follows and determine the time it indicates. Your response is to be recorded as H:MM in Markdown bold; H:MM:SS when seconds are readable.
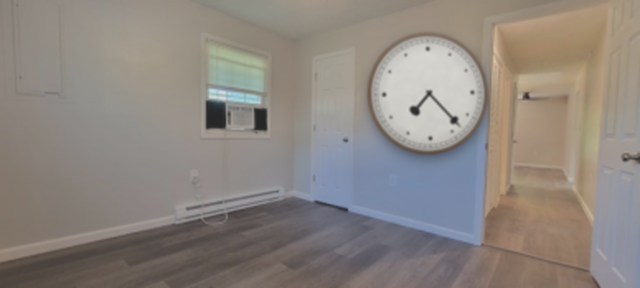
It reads **7:23**
